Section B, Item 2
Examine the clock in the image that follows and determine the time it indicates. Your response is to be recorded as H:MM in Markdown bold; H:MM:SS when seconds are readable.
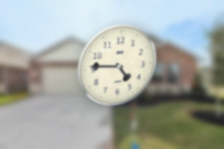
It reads **4:46**
